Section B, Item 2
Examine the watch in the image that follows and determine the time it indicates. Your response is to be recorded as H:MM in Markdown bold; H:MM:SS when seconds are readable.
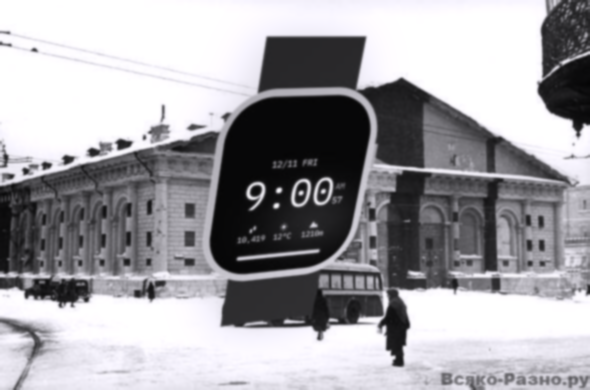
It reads **9:00**
